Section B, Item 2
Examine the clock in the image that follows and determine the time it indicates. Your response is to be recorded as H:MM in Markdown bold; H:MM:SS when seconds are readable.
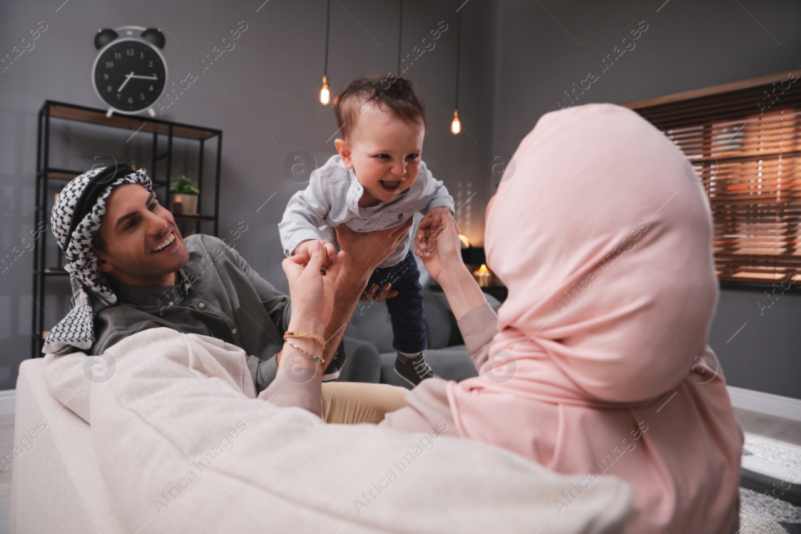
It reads **7:16**
